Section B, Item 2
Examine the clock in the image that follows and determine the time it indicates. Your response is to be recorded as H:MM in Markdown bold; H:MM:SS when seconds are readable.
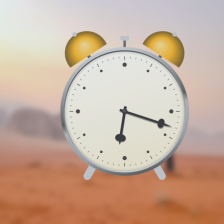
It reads **6:18**
